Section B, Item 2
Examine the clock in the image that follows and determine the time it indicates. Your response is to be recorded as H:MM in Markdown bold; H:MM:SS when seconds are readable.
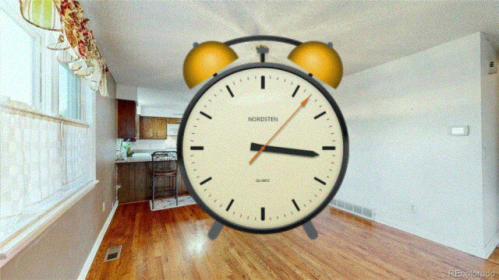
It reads **3:16:07**
